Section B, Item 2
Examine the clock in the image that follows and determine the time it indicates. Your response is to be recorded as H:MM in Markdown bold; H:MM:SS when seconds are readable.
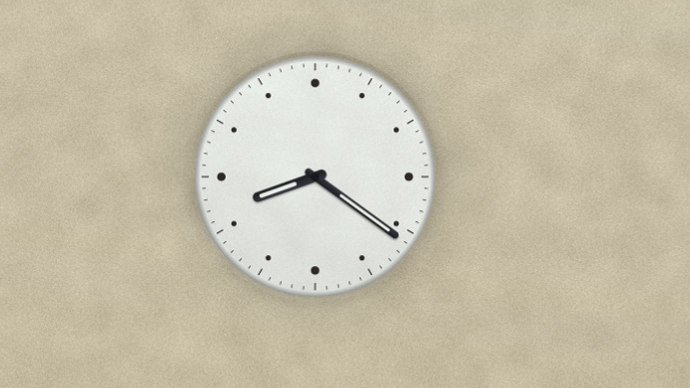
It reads **8:21**
